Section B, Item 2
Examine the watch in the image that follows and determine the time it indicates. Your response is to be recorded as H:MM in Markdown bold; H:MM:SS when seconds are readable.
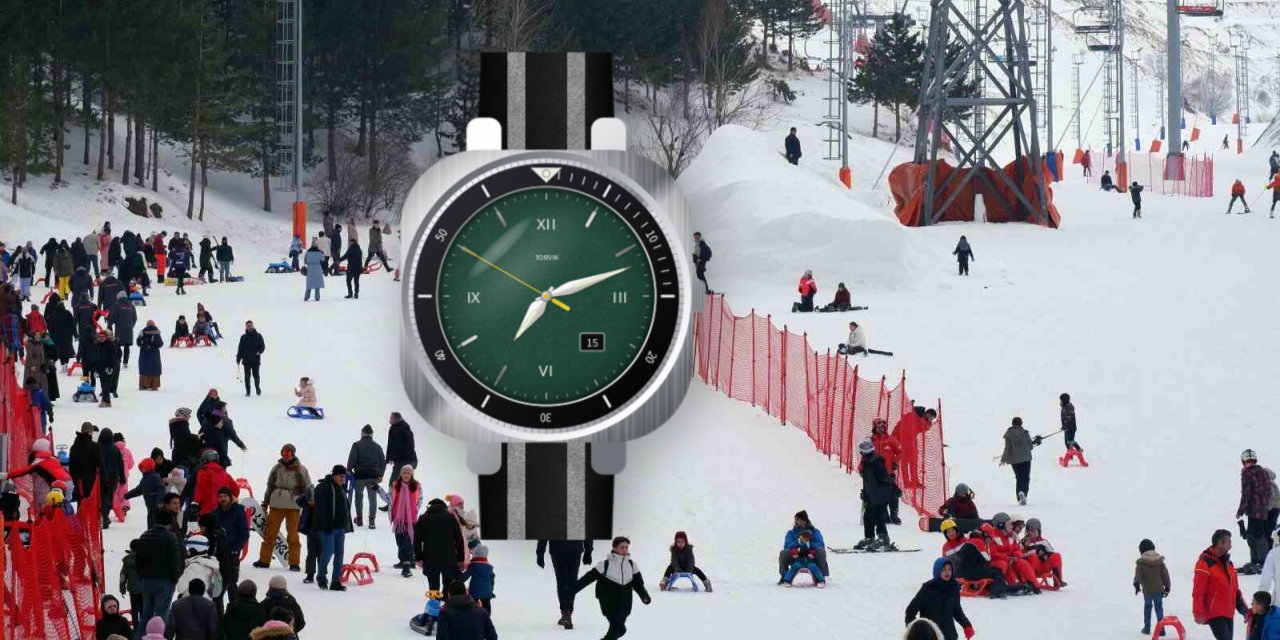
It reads **7:11:50**
